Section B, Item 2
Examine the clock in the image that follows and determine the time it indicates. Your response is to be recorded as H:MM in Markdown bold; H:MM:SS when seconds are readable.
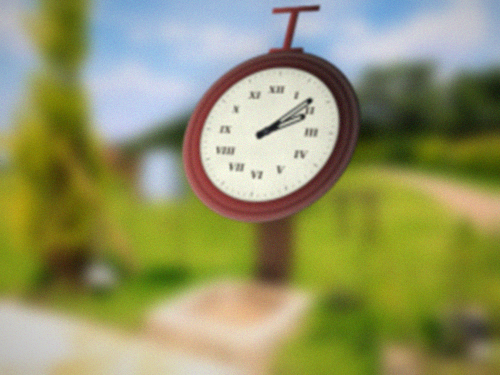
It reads **2:08**
